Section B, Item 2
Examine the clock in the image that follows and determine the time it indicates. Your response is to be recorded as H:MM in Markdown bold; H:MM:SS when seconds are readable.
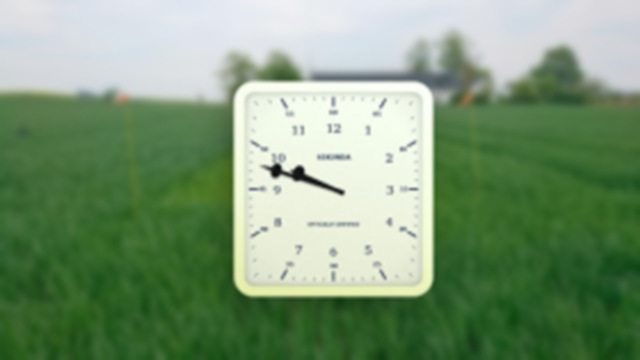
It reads **9:48**
